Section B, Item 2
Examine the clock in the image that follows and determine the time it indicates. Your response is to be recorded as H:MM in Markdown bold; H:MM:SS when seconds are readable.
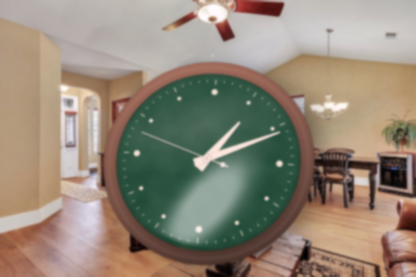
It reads **1:10:48**
